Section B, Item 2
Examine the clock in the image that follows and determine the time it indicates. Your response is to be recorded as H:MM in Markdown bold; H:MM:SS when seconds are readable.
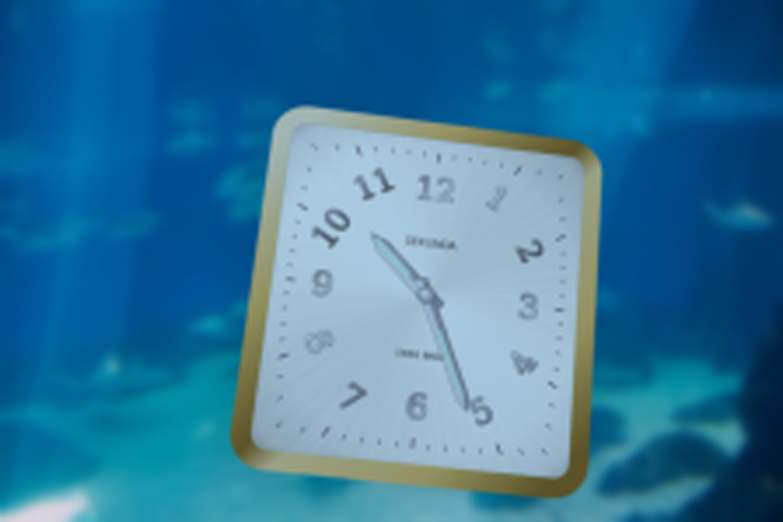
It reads **10:26**
